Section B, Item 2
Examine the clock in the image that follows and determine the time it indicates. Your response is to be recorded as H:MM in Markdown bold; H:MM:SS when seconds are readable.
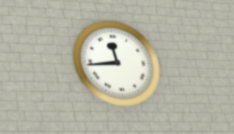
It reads **11:44**
